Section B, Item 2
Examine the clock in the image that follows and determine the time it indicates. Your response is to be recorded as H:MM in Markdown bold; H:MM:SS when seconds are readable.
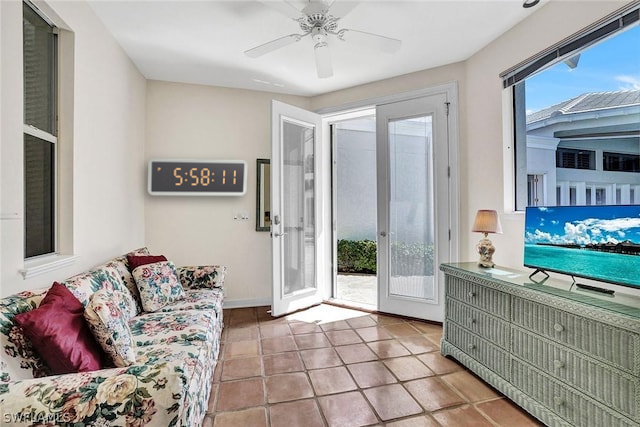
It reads **5:58:11**
